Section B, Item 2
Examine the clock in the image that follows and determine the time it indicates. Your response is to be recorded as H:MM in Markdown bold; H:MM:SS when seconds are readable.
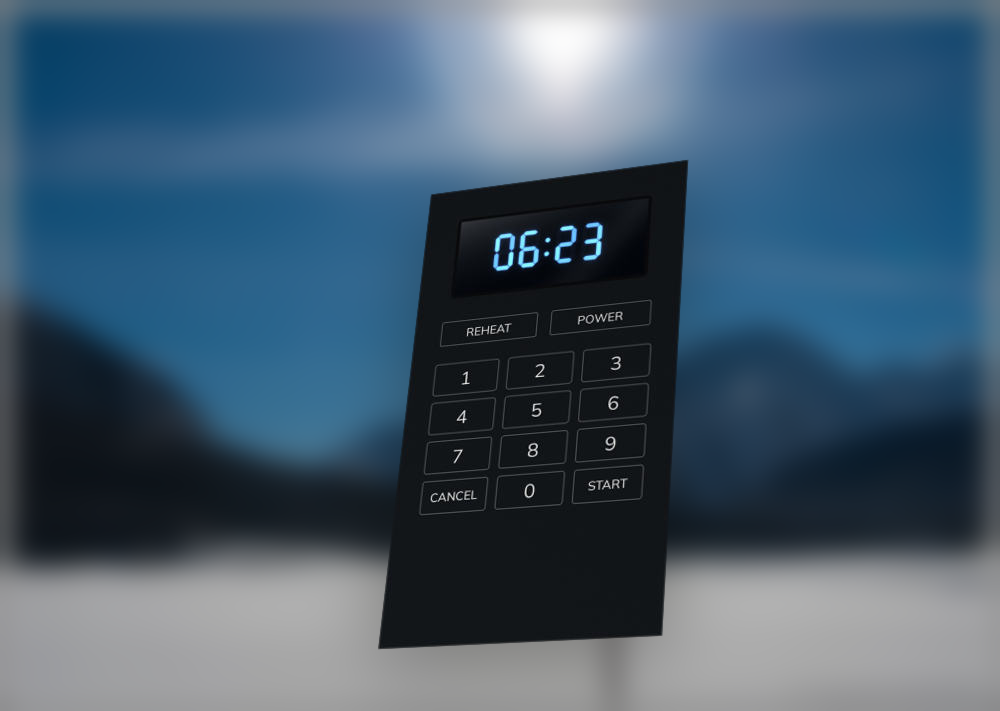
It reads **6:23**
